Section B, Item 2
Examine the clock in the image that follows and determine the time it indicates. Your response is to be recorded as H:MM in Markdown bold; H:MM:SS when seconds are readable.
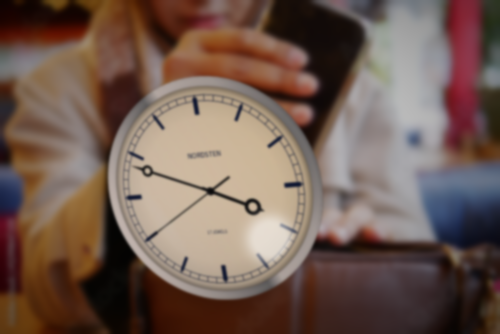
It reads **3:48:40**
